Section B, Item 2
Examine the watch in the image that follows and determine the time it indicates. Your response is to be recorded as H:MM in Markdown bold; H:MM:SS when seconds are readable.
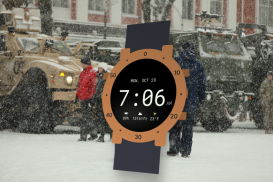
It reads **7:06**
